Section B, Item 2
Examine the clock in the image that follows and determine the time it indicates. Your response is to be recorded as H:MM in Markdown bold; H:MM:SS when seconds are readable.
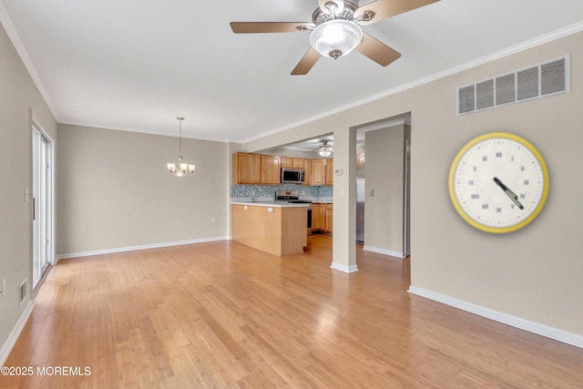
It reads **4:23**
